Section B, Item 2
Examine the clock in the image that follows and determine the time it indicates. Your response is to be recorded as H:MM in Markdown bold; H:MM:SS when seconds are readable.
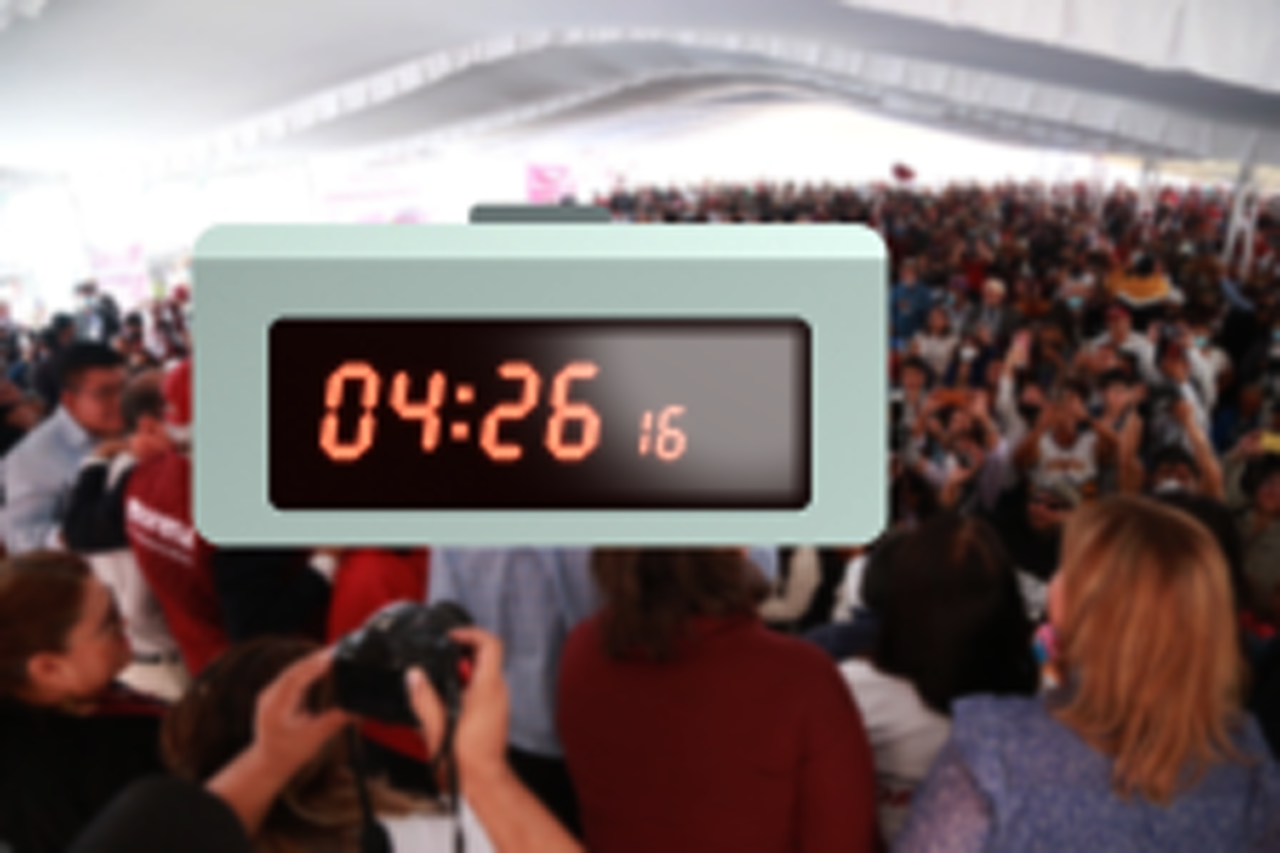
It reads **4:26:16**
